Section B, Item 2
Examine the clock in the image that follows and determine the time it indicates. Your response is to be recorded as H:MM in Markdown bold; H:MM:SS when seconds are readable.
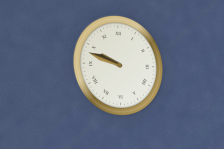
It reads **9:48**
